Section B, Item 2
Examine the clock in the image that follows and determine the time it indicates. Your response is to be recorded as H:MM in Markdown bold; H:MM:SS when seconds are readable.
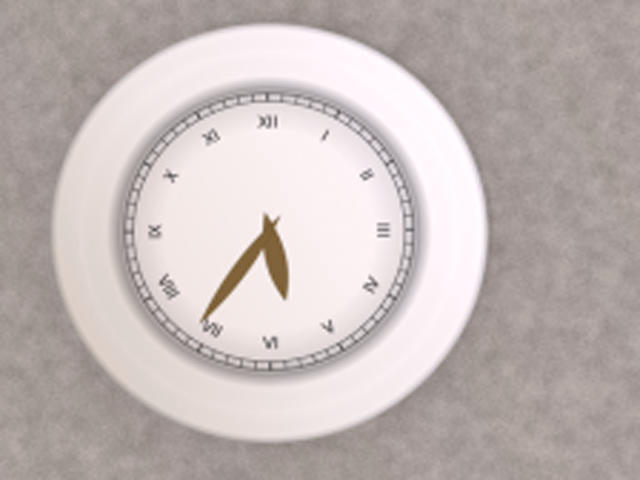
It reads **5:36**
